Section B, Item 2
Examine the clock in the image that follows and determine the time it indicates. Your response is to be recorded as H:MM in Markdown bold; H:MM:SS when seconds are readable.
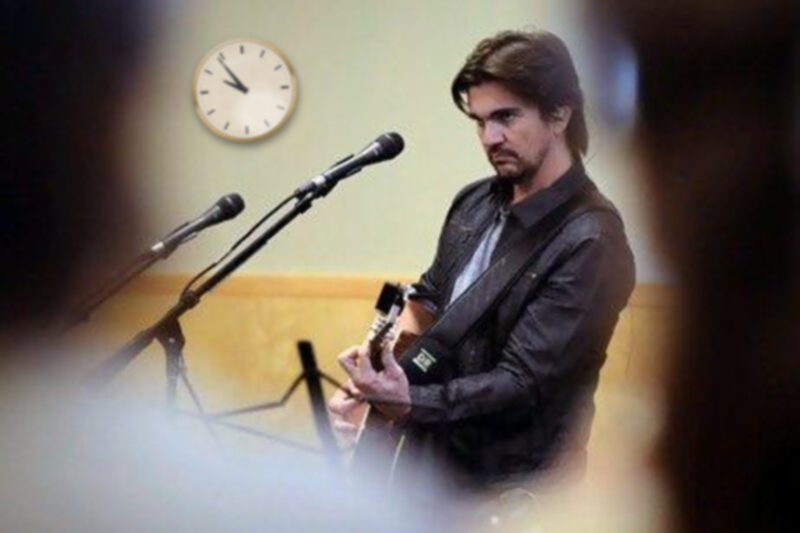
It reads **9:54**
